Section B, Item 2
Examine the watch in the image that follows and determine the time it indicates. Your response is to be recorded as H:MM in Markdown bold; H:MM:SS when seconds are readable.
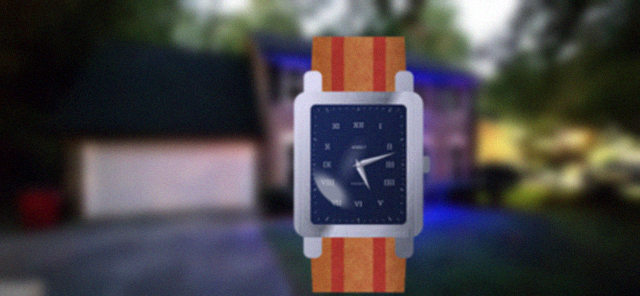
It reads **5:12**
